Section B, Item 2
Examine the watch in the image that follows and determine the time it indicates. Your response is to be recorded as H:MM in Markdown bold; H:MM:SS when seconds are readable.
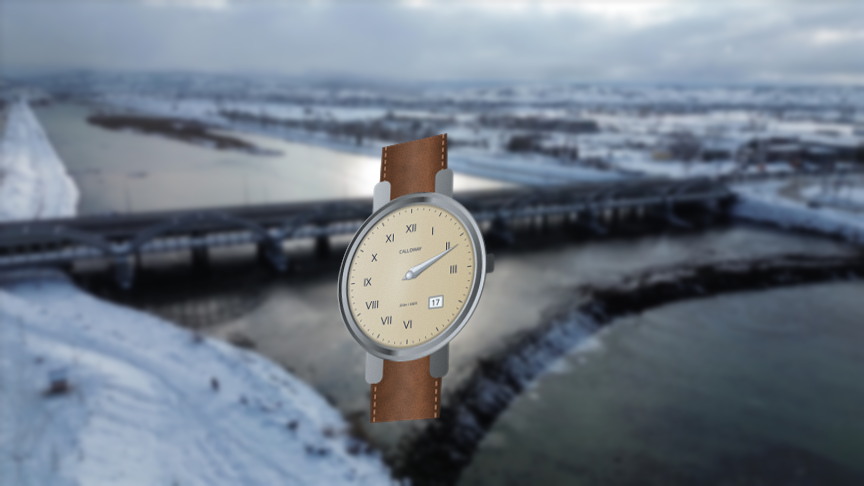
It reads **2:11**
